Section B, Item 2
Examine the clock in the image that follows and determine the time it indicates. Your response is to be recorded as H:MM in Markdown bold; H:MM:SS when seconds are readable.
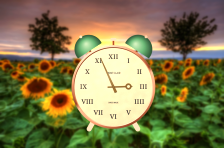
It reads **2:56**
